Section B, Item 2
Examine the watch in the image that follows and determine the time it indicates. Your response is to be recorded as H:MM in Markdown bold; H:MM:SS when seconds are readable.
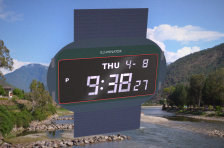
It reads **9:38:27**
